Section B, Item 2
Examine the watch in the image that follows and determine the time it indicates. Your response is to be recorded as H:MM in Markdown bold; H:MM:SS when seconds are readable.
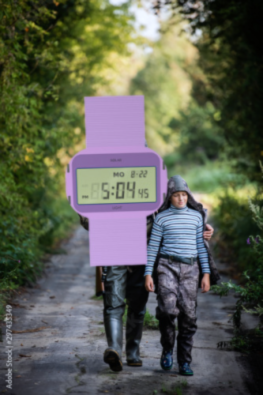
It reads **5:04:45**
